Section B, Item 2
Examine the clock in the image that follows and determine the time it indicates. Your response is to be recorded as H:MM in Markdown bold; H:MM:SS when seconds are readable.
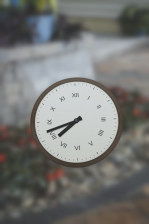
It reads **7:42**
